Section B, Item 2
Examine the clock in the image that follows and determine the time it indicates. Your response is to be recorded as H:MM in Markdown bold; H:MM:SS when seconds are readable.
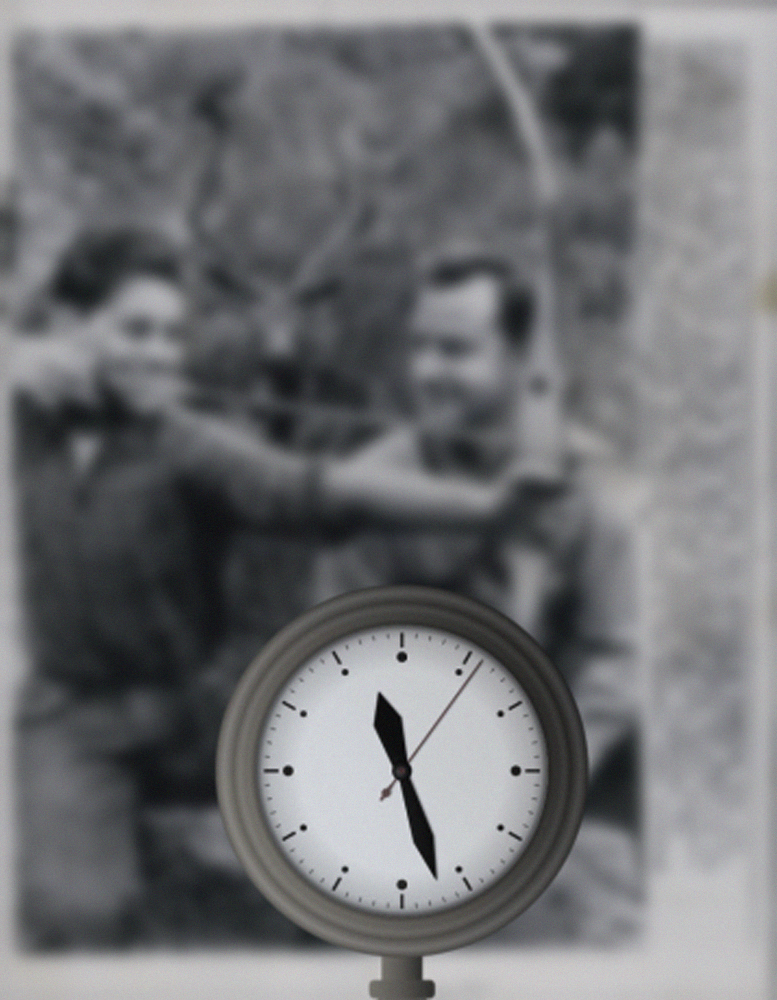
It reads **11:27:06**
